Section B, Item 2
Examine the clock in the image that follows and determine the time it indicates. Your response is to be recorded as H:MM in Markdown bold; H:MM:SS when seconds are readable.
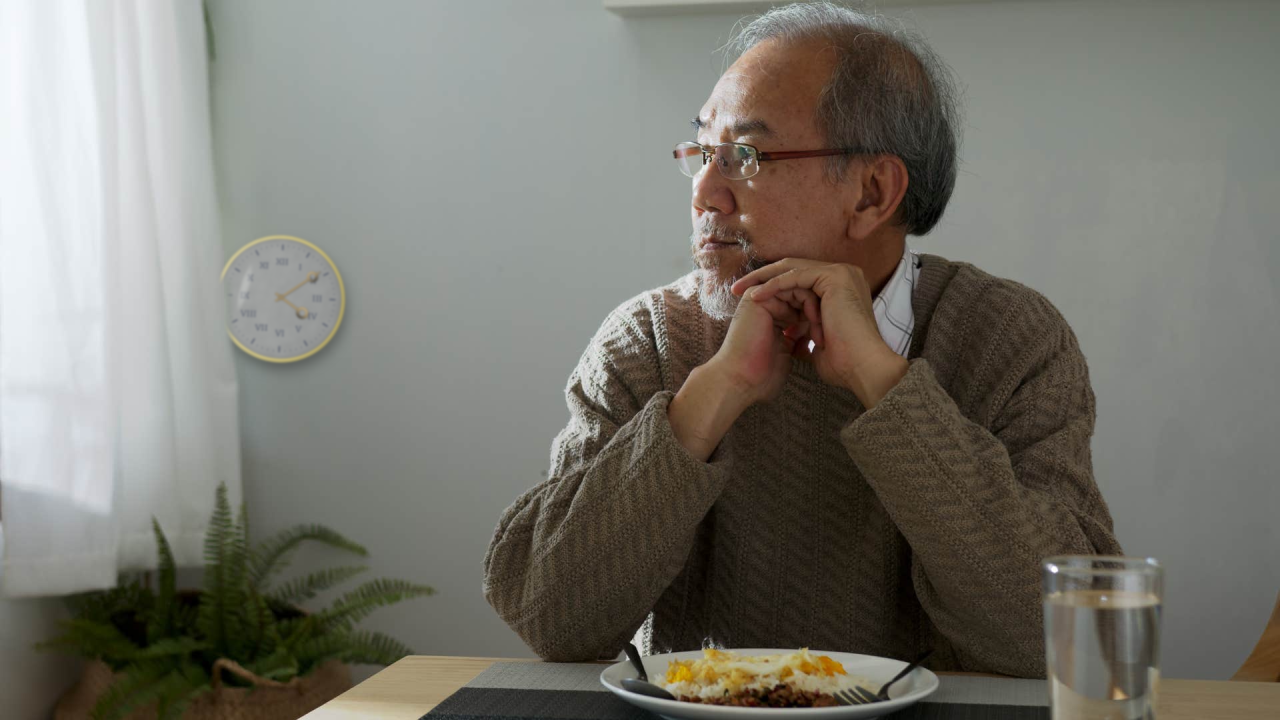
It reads **4:09**
